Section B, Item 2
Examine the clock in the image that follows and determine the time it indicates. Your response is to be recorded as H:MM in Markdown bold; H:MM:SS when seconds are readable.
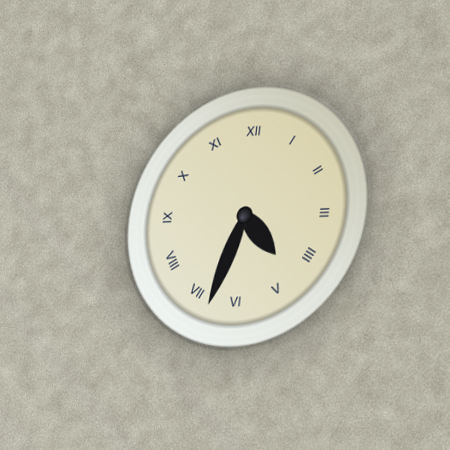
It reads **4:33**
